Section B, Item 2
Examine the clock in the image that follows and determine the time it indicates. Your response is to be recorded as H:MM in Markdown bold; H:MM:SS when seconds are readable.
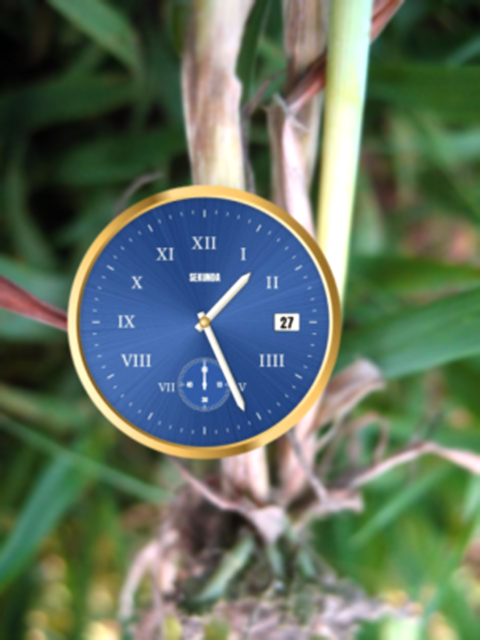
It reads **1:26**
